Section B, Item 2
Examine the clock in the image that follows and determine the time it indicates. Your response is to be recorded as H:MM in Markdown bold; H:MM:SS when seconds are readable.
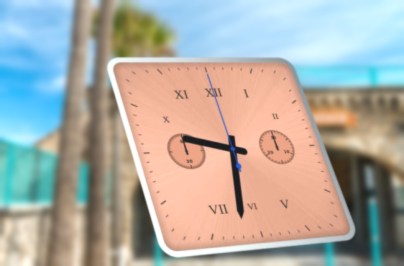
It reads **9:32**
